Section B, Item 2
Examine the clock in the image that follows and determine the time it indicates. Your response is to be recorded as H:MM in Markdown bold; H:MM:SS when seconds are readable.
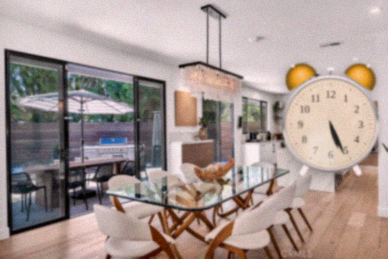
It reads **5:26**
